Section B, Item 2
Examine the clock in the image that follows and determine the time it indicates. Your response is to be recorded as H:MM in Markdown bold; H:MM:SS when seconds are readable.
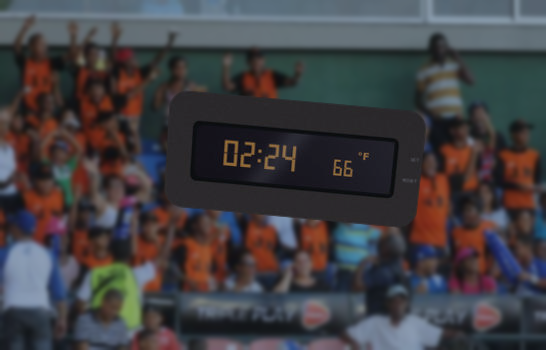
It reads **2:24**
